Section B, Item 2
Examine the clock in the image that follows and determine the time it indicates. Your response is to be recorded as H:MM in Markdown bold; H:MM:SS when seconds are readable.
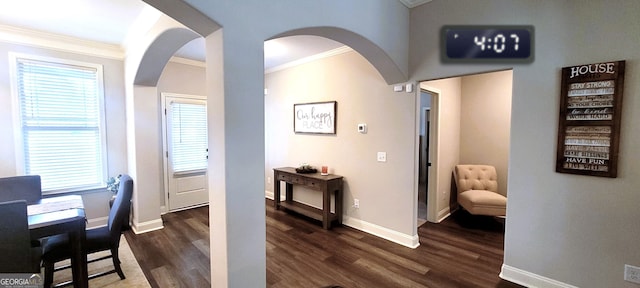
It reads **4:07**
